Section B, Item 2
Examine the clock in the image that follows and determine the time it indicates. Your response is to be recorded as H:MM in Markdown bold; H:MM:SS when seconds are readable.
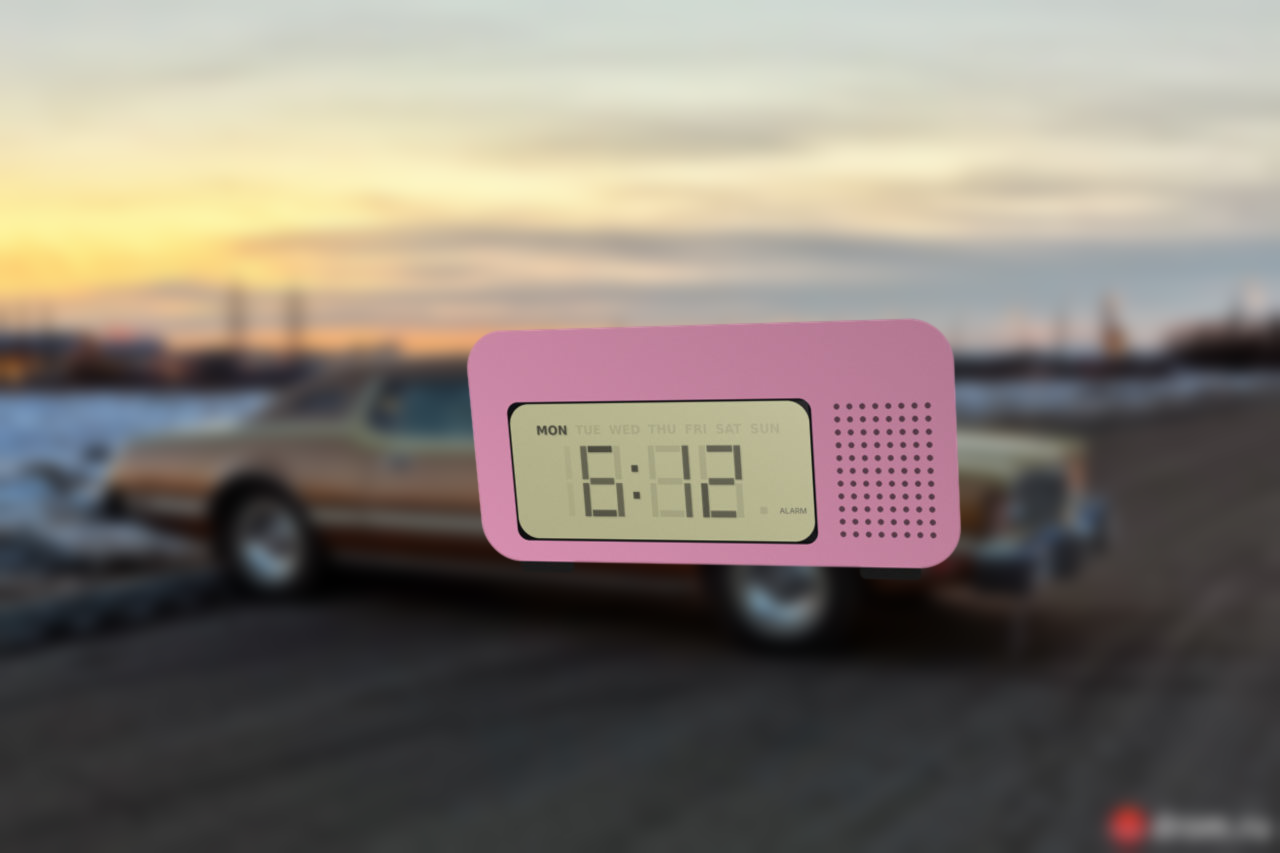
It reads **6:12**
